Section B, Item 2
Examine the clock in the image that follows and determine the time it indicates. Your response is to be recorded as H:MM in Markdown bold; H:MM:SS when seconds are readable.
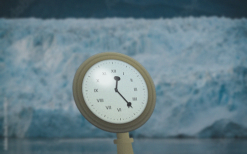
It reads **12:24**
